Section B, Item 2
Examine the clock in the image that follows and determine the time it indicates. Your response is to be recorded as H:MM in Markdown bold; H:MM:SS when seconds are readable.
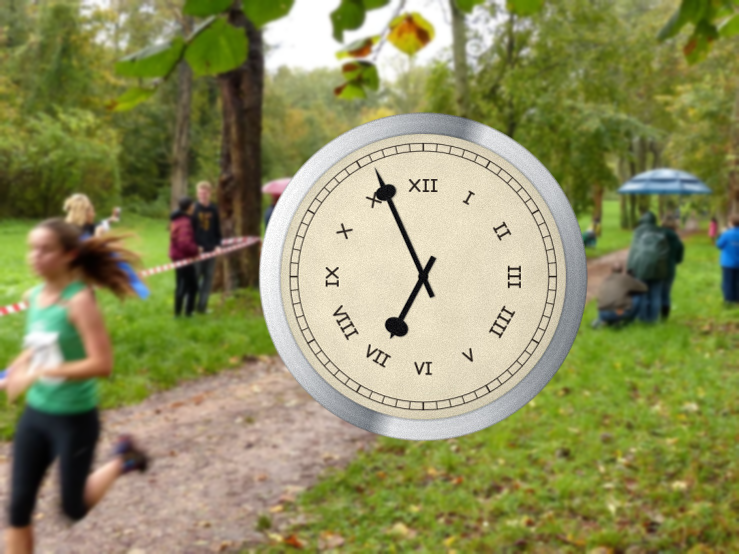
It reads **6:56**
